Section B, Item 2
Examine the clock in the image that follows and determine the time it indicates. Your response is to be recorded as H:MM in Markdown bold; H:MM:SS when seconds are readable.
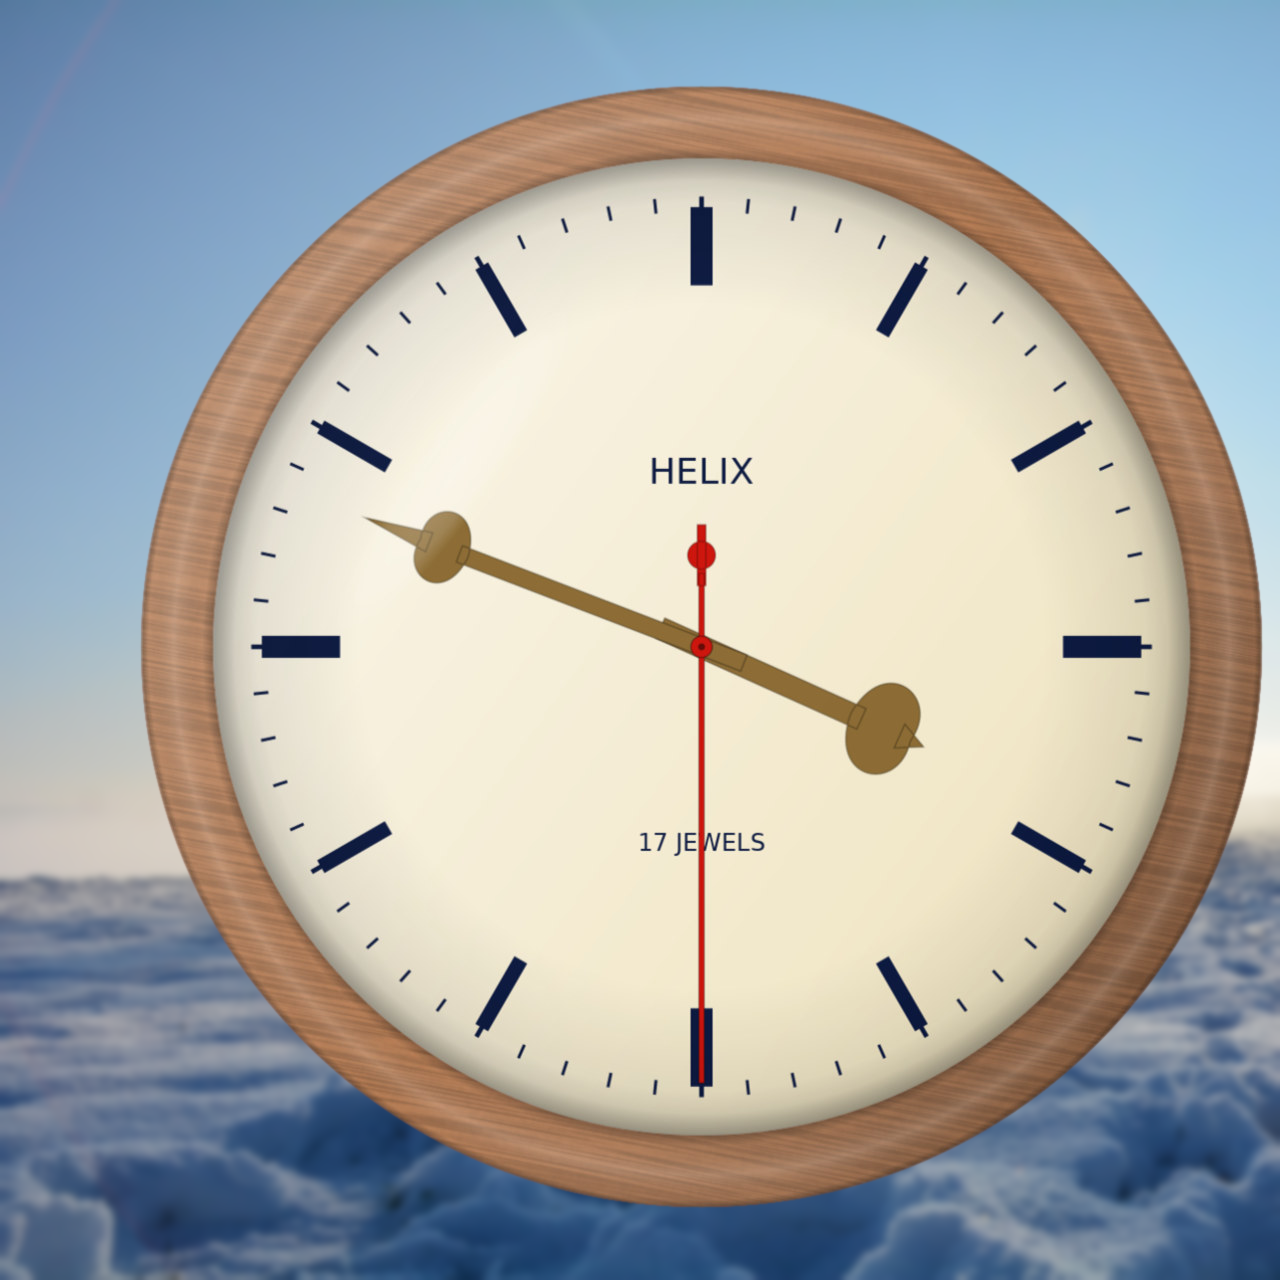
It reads **3:48:30**
